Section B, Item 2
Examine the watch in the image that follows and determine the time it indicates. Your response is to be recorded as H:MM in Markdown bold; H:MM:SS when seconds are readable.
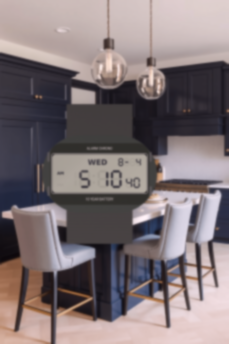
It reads **5:10:40**
